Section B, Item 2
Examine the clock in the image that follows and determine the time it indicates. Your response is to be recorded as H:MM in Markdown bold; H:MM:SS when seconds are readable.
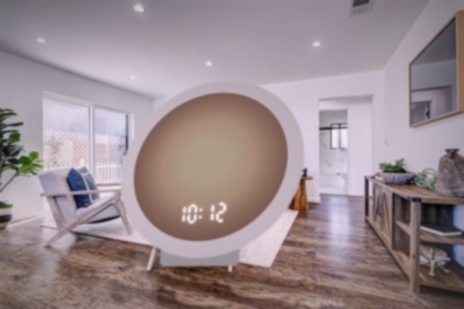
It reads **10:12**
